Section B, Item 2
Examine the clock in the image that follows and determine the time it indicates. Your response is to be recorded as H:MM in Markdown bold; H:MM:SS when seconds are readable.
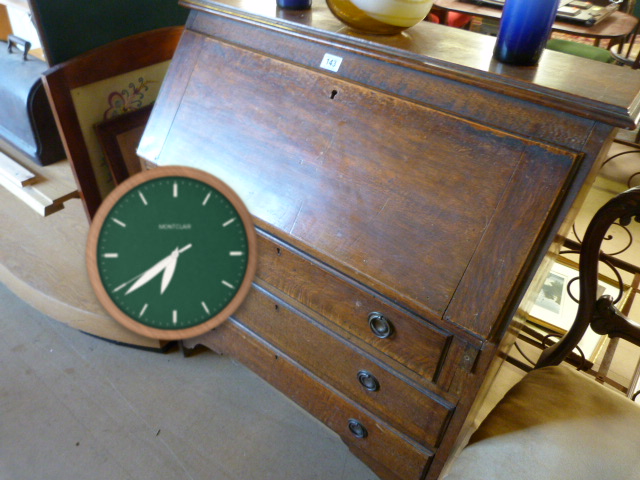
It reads **6:38:40**
